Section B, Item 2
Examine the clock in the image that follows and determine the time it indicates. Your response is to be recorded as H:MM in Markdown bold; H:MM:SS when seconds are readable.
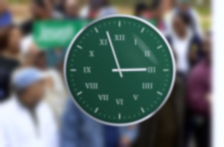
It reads **2:57**
